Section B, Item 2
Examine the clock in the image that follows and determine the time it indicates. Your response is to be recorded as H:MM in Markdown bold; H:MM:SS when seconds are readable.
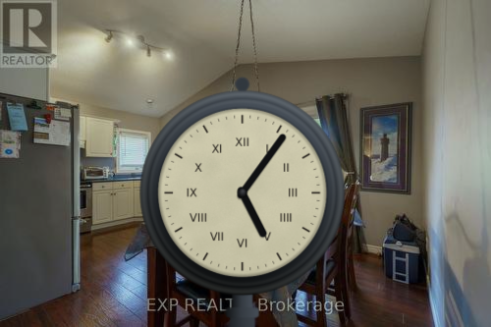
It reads **5:06**
